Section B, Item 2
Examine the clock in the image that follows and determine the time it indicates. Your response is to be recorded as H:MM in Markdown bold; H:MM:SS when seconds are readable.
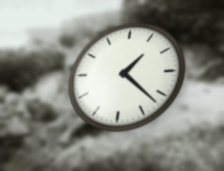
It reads **1:22**
